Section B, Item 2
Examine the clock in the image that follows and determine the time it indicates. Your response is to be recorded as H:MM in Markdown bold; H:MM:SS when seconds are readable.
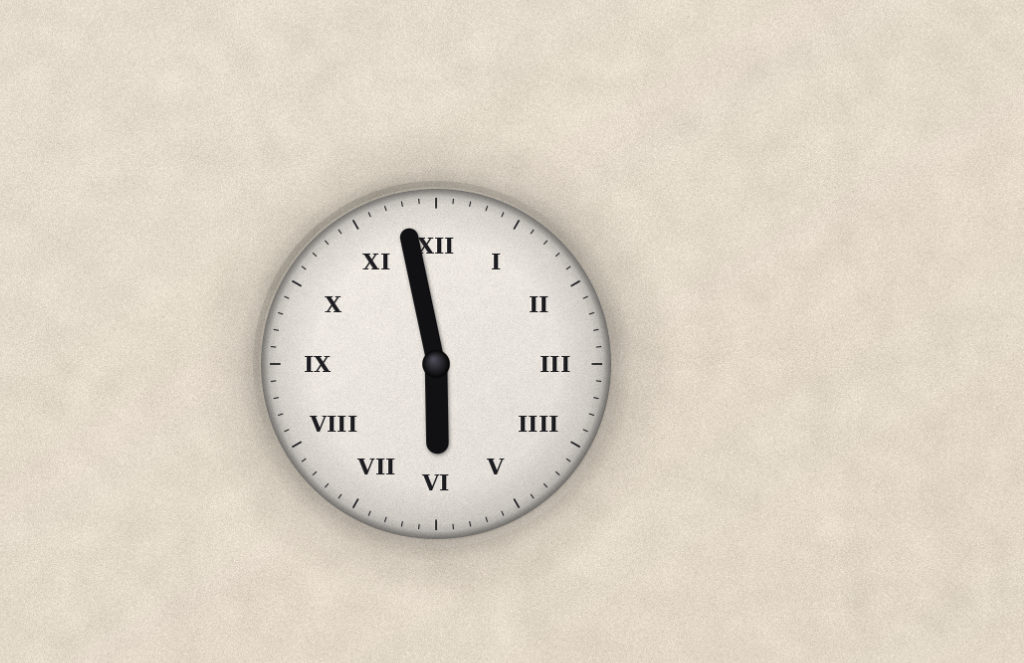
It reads **5:58**
